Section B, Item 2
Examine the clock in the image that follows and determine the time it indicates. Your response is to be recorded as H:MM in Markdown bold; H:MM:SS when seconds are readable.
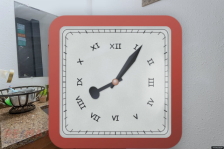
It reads **8:06**
